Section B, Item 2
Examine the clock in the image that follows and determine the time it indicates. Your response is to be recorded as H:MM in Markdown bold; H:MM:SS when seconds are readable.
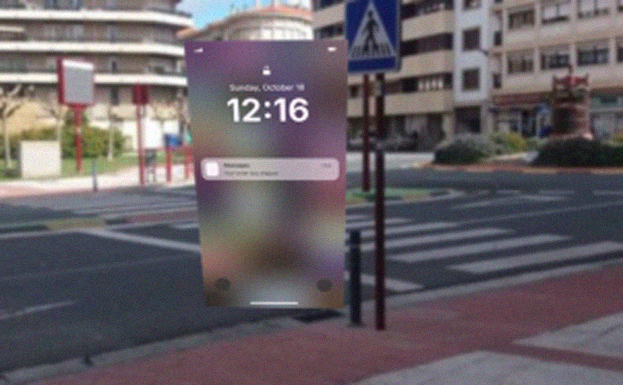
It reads **12:16**
